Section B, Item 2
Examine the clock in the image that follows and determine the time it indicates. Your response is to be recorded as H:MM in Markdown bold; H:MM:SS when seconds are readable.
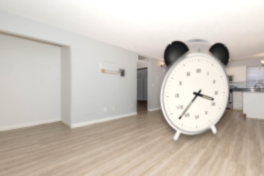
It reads **3:37**
